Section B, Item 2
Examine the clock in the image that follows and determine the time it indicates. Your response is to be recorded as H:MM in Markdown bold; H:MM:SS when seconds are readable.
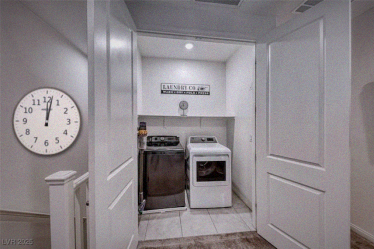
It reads **12:02**
